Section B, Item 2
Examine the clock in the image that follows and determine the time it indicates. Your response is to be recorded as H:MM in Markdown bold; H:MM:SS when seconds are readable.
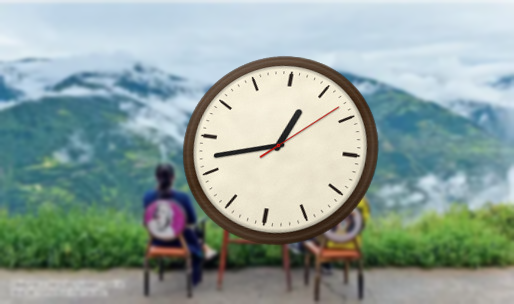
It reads **12:42:08**
